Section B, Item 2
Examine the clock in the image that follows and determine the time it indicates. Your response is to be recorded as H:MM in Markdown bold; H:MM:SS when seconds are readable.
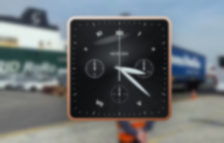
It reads **3:22**
